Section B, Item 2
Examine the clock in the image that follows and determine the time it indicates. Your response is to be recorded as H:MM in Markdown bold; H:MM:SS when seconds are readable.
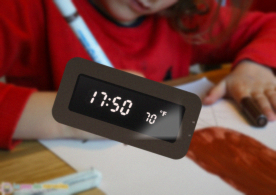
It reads **17:50**
